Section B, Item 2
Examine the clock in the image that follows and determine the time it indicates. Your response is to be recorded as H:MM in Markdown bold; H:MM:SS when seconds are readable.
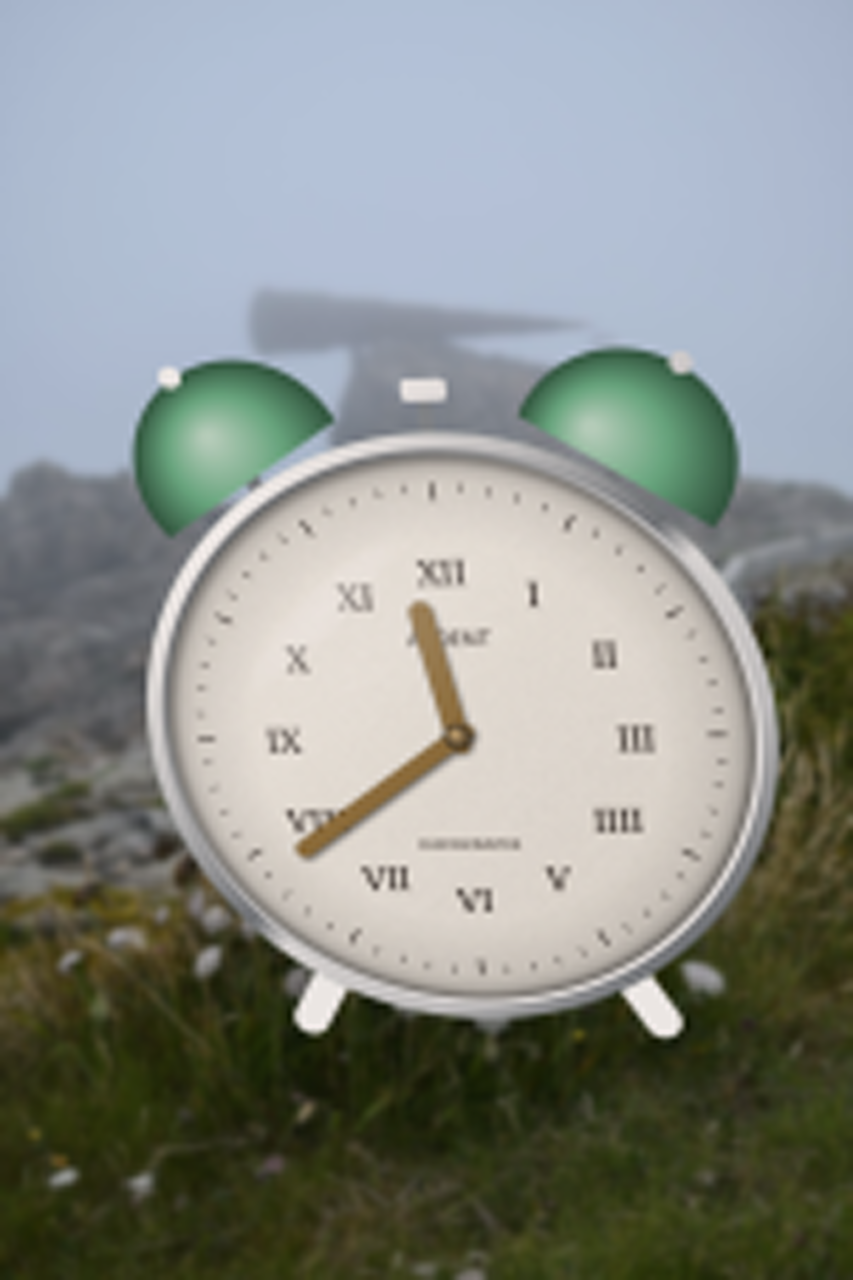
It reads **11:39**
